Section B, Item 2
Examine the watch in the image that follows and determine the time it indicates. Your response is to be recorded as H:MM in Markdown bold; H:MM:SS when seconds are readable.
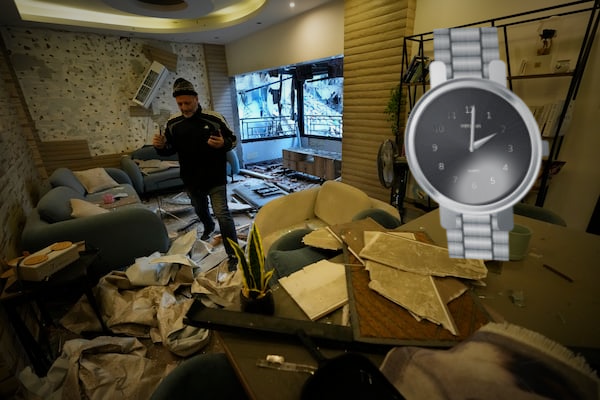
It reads **2:01**
